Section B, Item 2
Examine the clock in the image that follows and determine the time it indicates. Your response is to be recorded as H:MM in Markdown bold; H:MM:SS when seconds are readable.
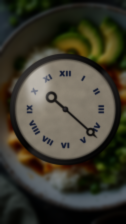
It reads **10:22**
